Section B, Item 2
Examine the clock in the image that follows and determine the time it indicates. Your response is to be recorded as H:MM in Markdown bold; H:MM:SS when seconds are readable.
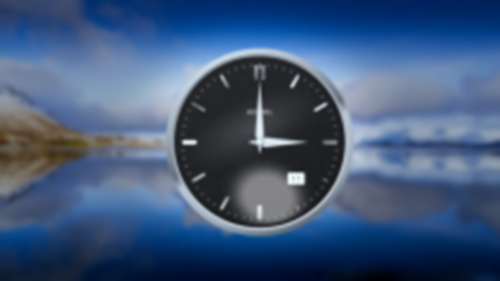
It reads **3:00**
